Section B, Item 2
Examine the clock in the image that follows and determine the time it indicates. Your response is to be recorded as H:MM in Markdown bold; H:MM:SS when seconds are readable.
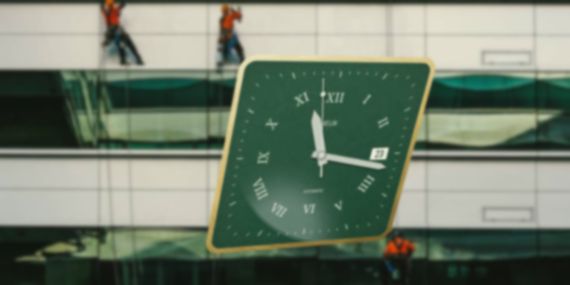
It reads **11:16:58**
